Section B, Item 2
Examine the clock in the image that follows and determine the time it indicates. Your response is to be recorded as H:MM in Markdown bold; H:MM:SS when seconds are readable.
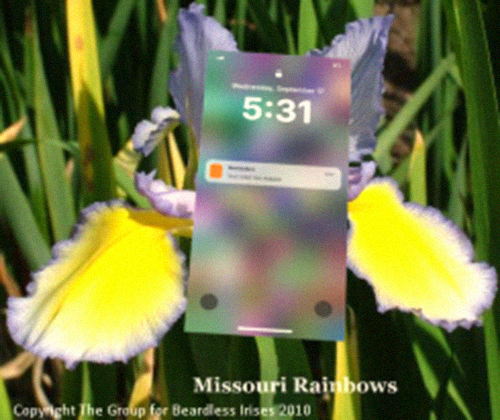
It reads **5:31**
